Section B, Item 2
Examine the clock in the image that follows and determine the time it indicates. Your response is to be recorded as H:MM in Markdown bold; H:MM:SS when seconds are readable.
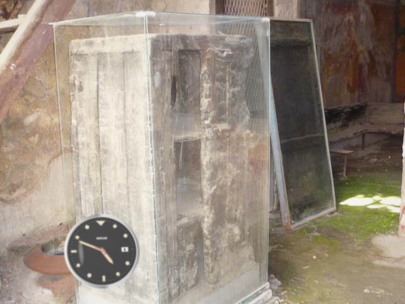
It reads **4:49**
